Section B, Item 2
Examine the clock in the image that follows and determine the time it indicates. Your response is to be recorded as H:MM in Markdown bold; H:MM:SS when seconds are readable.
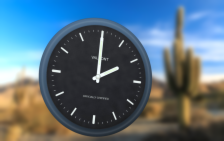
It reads **2:00**
